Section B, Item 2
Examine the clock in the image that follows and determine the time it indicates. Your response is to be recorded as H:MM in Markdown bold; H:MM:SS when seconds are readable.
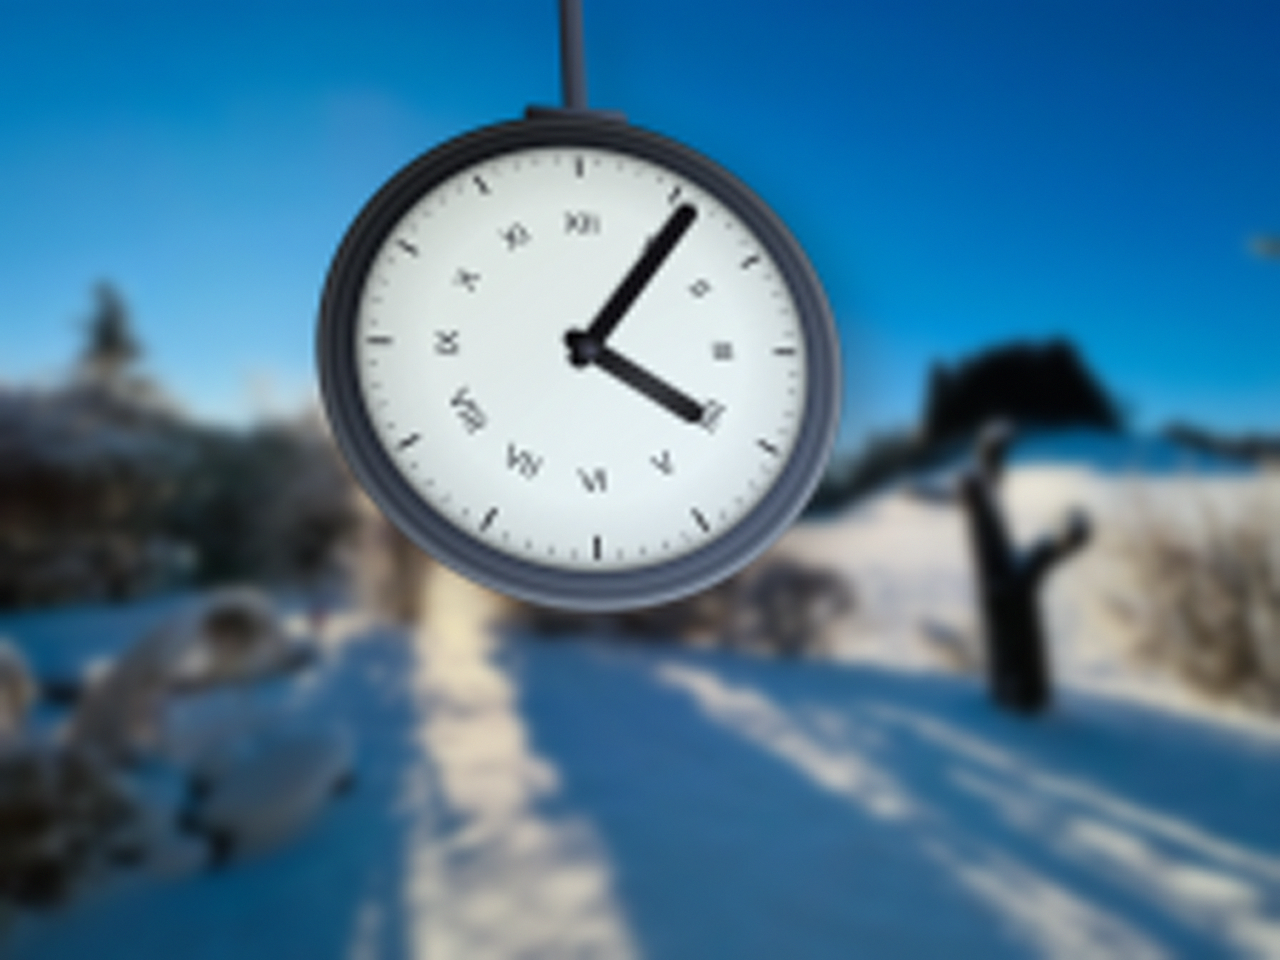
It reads **4:06**
